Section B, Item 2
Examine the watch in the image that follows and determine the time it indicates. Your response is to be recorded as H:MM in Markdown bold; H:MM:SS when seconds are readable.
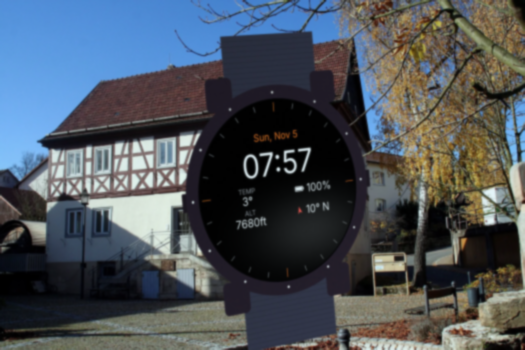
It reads **7:57**
